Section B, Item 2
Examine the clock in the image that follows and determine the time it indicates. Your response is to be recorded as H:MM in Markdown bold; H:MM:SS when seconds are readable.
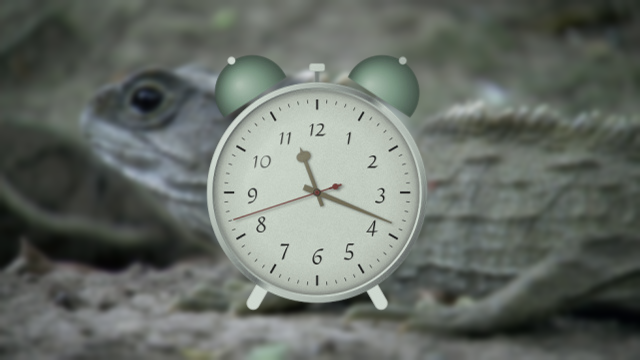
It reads **11:18:42**
